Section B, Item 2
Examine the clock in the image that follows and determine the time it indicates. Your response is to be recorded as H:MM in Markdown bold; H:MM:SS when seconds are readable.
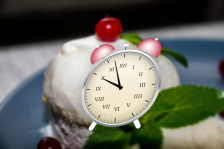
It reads **9:57**
